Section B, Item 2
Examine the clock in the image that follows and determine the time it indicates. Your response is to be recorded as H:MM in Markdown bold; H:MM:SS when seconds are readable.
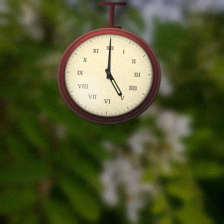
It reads **5:00**
